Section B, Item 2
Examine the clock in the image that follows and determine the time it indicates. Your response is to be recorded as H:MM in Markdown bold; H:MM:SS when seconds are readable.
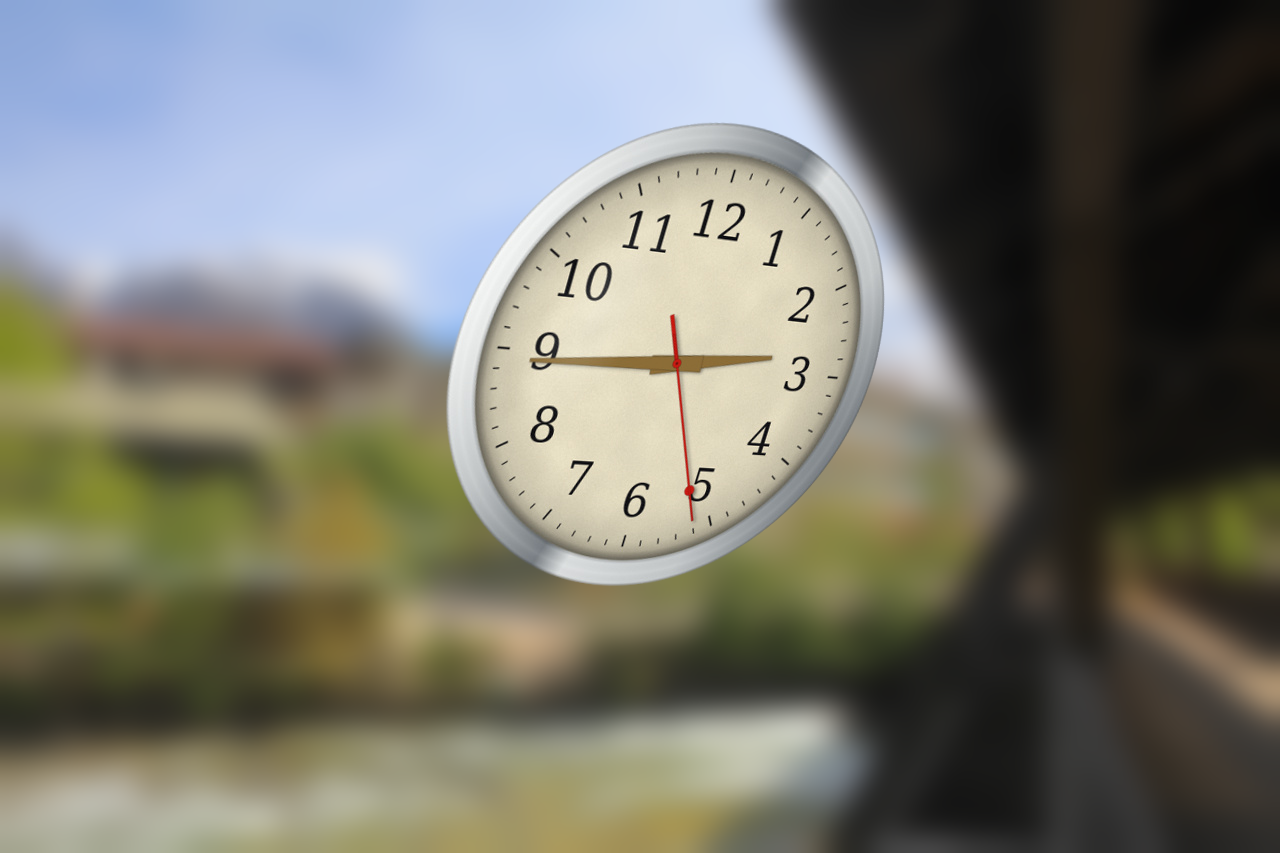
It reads **2:44:26**
